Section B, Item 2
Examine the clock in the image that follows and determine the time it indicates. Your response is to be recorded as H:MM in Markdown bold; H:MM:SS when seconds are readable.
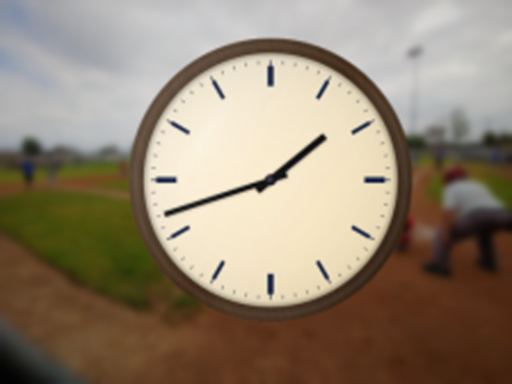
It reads **1:42**
